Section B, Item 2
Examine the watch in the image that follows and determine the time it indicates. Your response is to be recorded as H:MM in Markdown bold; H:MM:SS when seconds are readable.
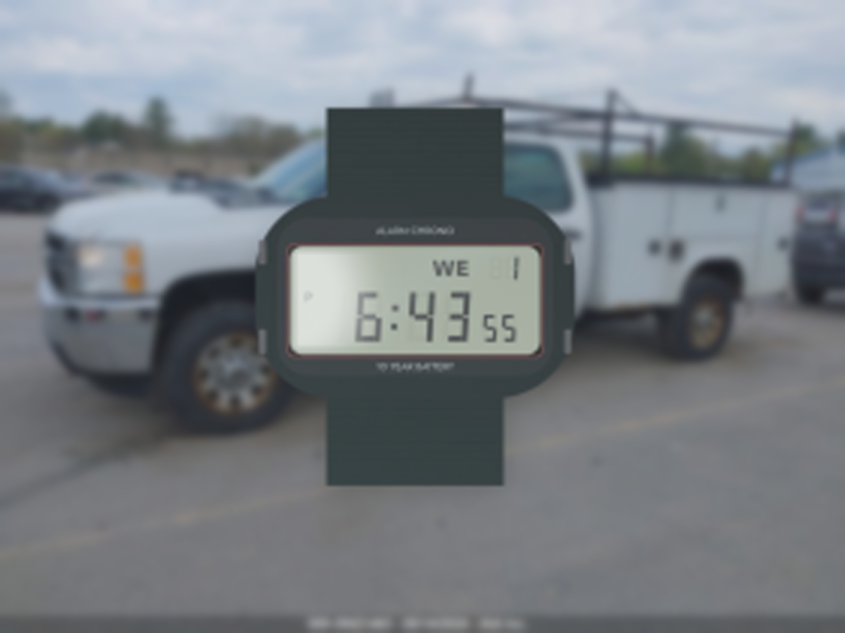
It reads **6:43:55**
